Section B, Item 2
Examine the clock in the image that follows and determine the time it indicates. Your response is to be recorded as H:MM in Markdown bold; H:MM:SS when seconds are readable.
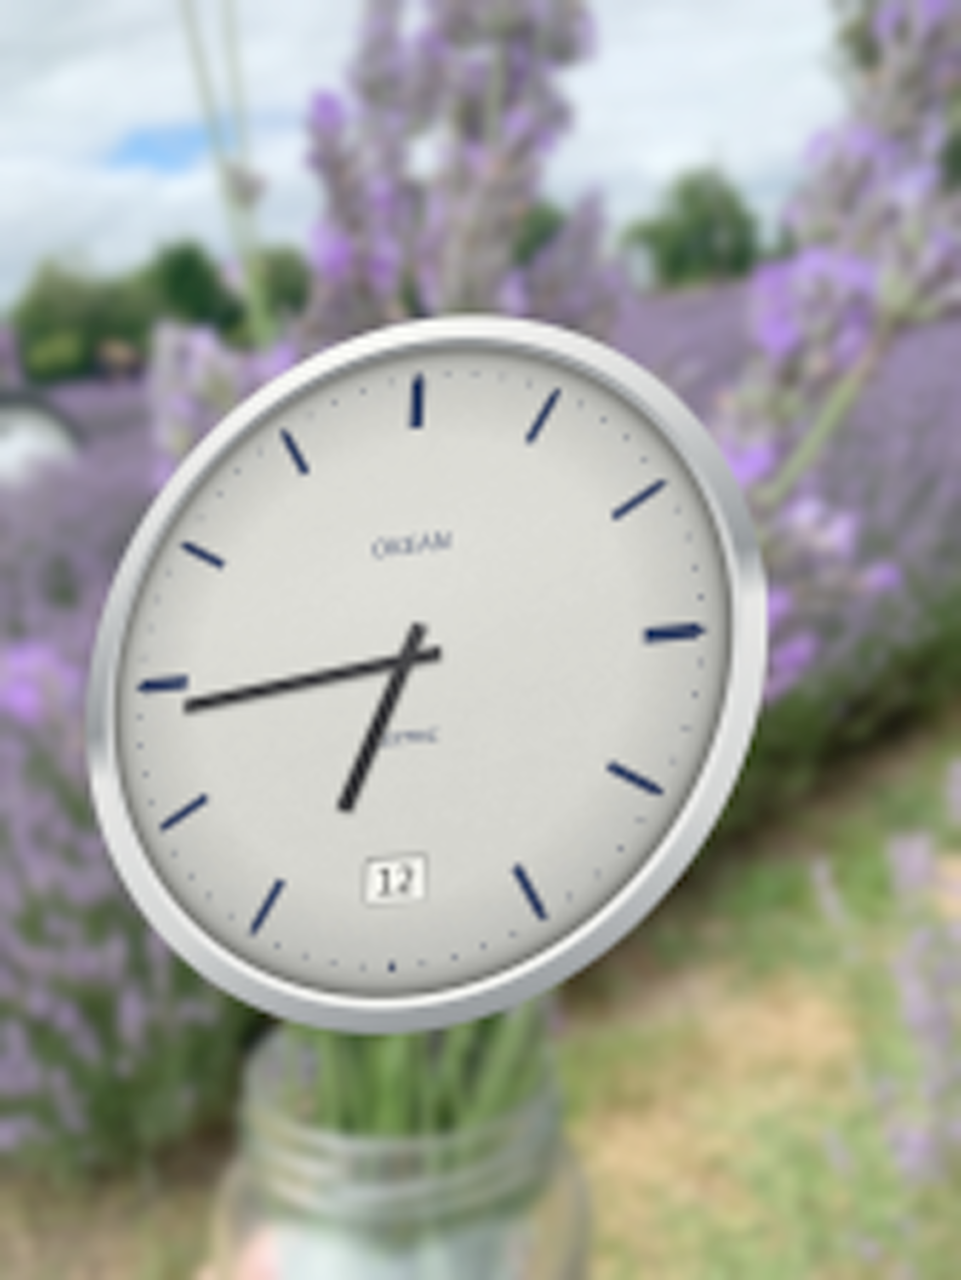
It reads **6:44**
